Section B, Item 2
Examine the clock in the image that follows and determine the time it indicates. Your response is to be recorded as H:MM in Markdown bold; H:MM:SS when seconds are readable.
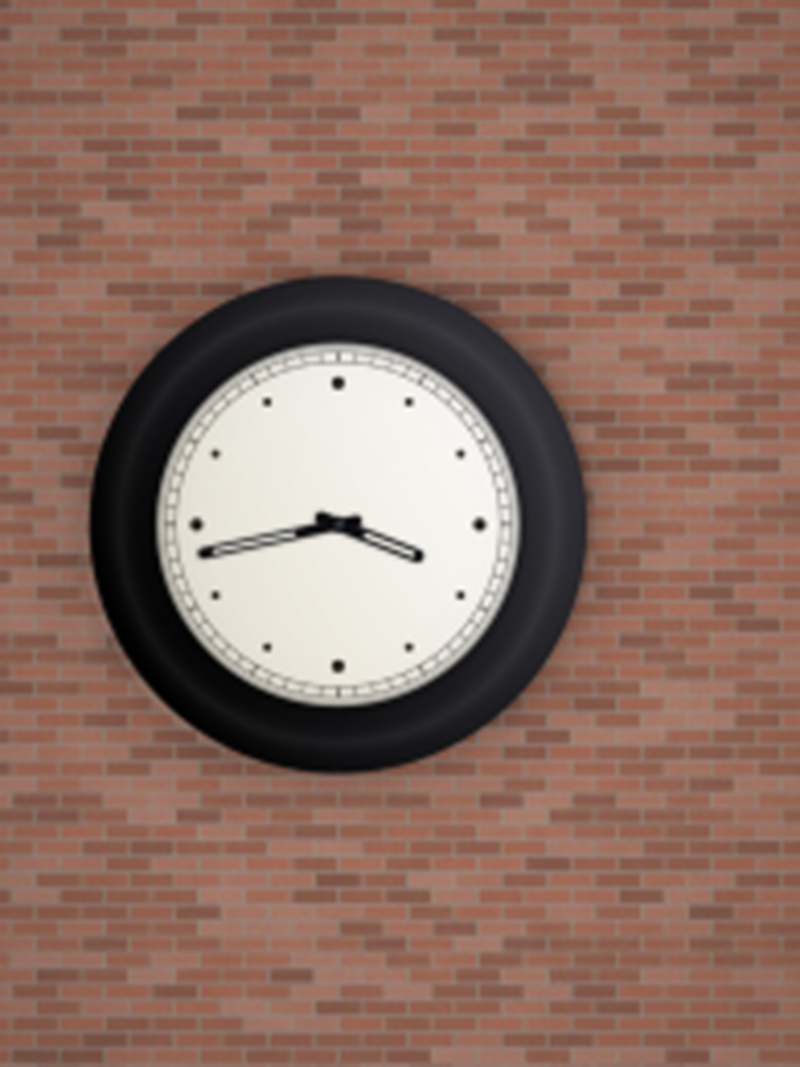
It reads **3:43**
